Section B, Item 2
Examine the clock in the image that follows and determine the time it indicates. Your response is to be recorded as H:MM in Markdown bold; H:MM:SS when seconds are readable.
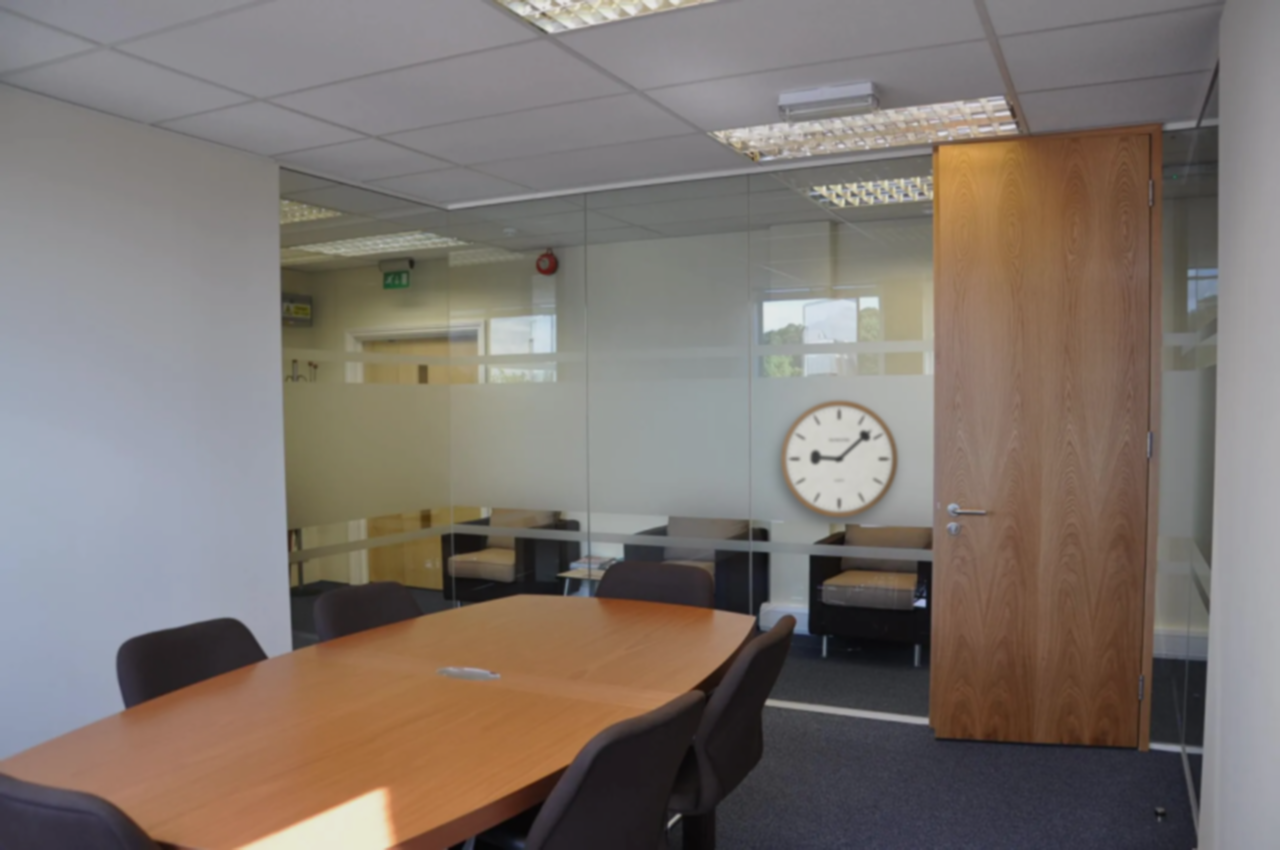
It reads **9:08**
